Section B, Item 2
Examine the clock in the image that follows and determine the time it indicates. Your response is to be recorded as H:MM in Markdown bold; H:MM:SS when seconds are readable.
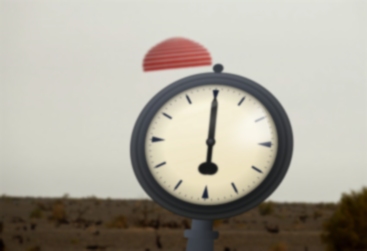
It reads **6:00**
